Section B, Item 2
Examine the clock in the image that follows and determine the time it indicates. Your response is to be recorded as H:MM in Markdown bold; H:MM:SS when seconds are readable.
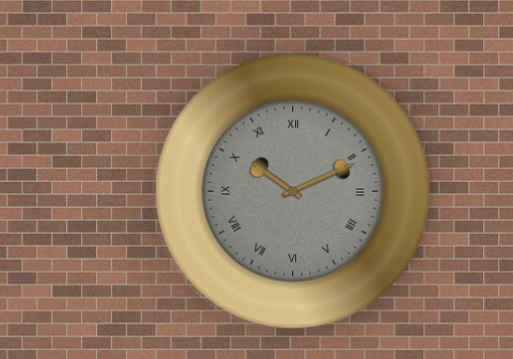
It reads **10:11**
